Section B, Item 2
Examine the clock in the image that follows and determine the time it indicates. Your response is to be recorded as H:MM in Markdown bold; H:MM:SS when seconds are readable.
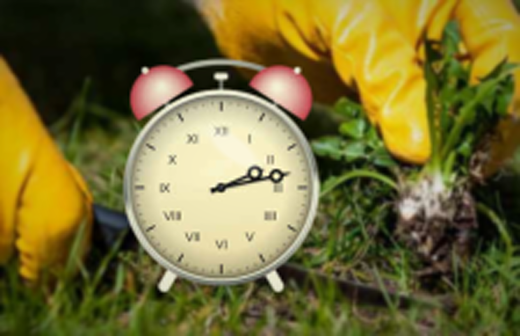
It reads **2:13**
